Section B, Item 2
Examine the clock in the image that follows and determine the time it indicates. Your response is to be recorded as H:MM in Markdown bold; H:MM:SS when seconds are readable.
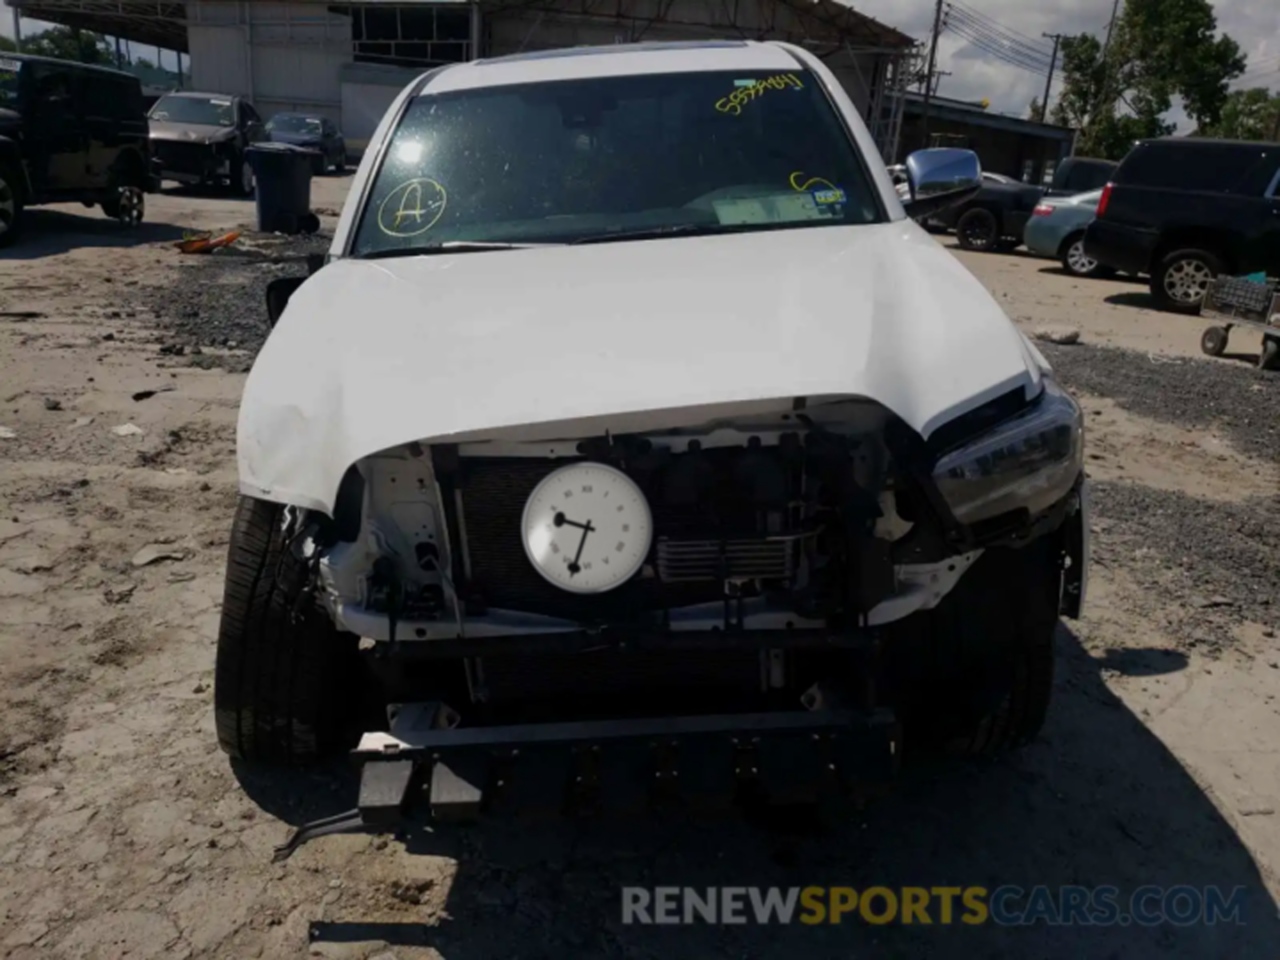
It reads **9:33**
